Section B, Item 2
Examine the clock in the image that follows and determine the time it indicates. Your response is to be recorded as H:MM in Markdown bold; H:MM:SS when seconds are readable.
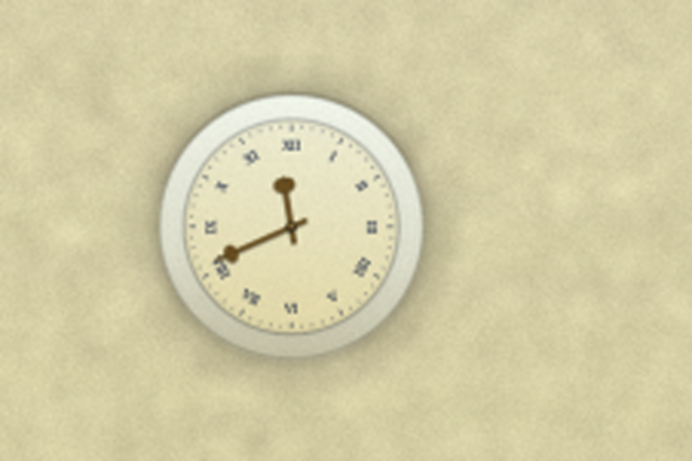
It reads **11:41**
